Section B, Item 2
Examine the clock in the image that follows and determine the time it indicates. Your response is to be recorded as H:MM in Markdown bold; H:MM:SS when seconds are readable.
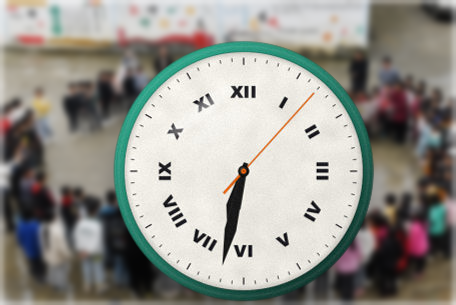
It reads **6:32:07**
